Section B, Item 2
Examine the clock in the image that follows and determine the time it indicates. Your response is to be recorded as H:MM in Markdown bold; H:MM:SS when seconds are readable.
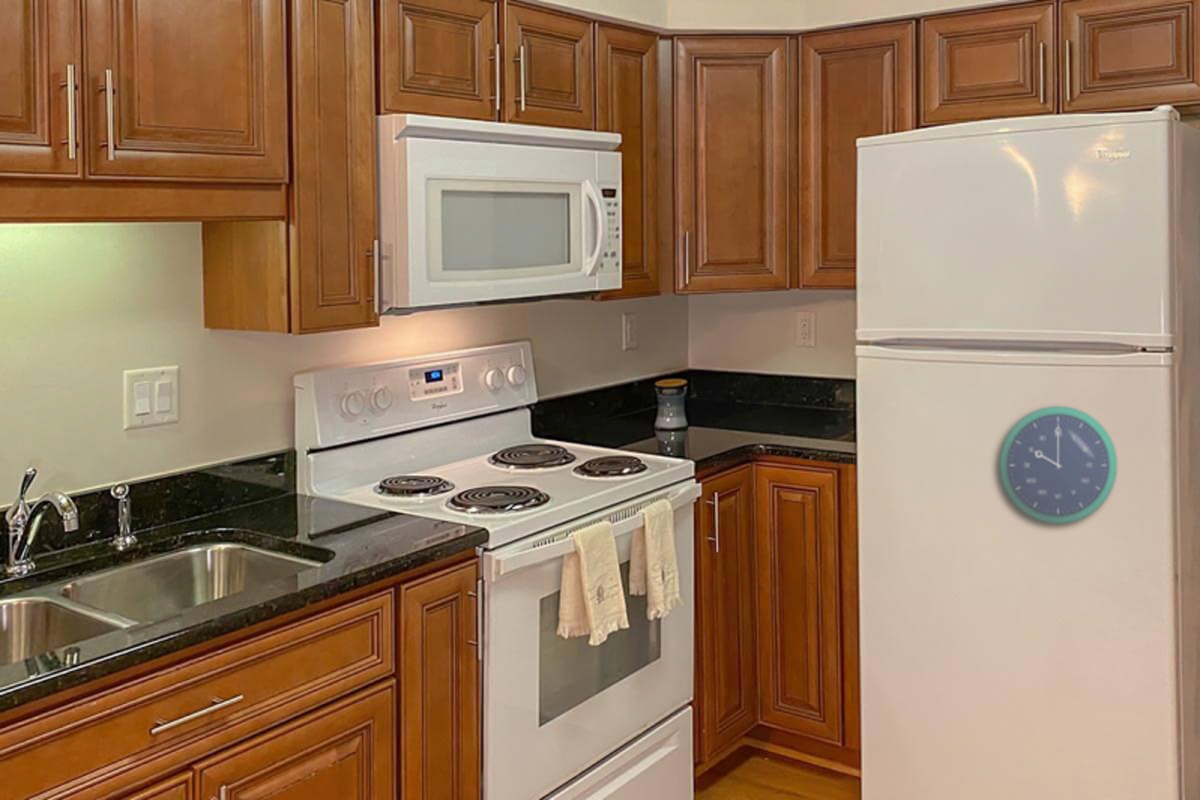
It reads **10:00**
